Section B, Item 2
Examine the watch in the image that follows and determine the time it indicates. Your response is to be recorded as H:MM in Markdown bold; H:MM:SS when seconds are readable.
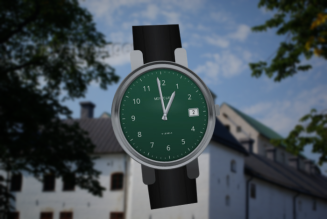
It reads **12:59**
